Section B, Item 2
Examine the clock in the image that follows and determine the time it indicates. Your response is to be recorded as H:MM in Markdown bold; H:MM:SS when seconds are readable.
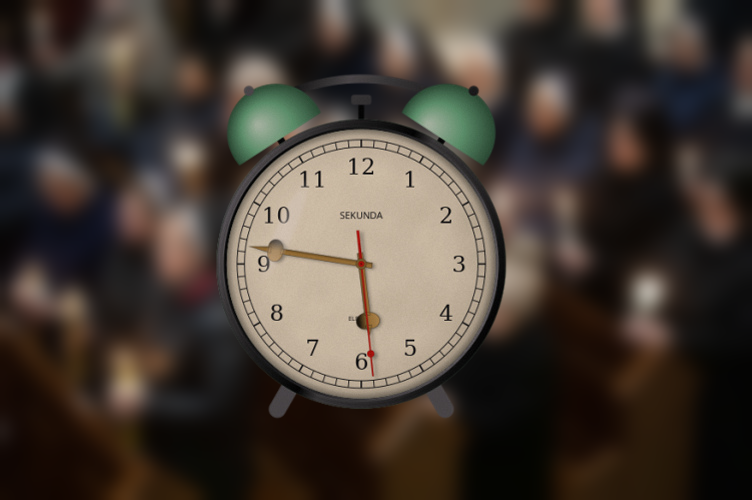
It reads **5:46:29**
